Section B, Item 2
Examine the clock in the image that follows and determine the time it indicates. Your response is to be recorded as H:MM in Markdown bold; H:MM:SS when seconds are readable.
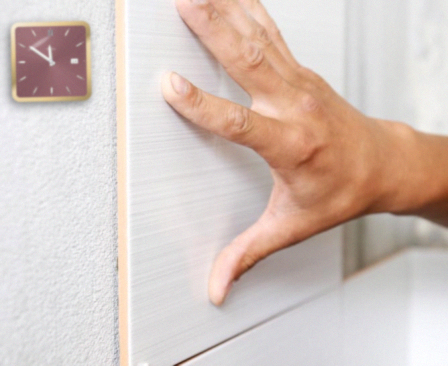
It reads **11:51**
